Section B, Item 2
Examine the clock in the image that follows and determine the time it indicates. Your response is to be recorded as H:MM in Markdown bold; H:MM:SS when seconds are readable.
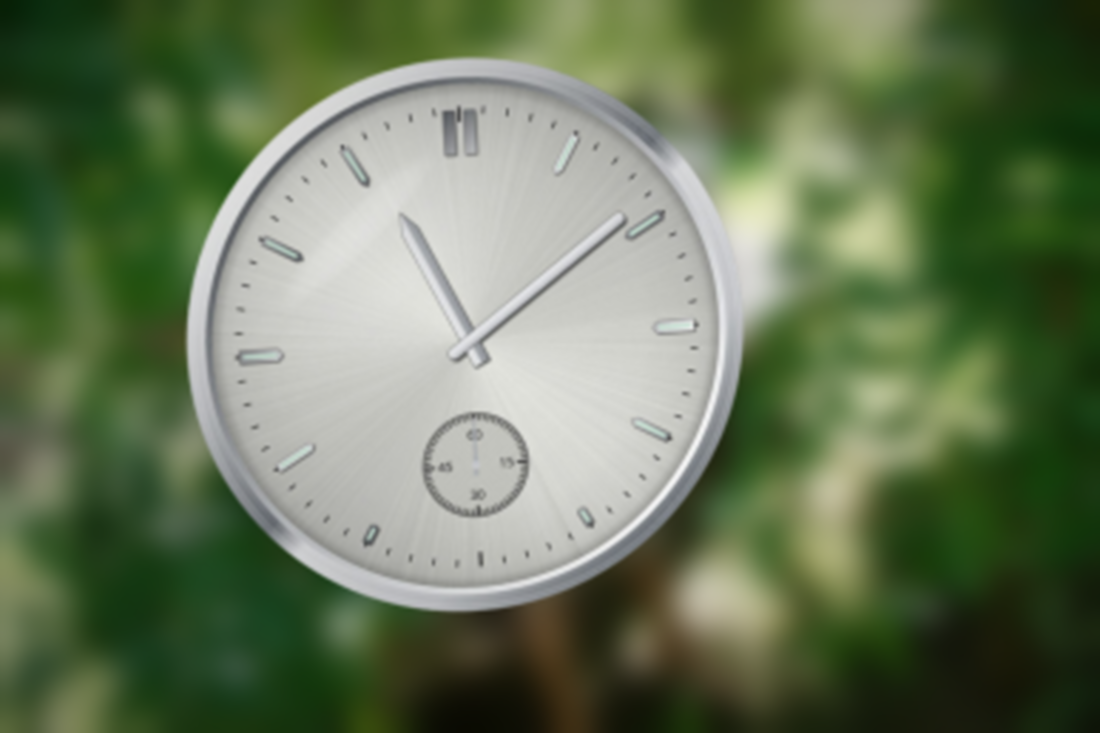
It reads **11:09**
